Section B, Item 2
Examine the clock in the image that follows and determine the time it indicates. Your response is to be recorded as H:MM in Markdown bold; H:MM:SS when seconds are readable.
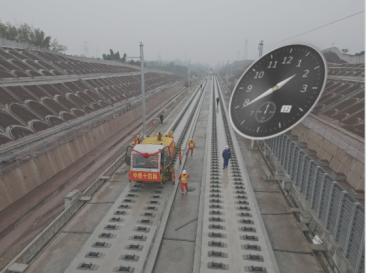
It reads **1:39**
